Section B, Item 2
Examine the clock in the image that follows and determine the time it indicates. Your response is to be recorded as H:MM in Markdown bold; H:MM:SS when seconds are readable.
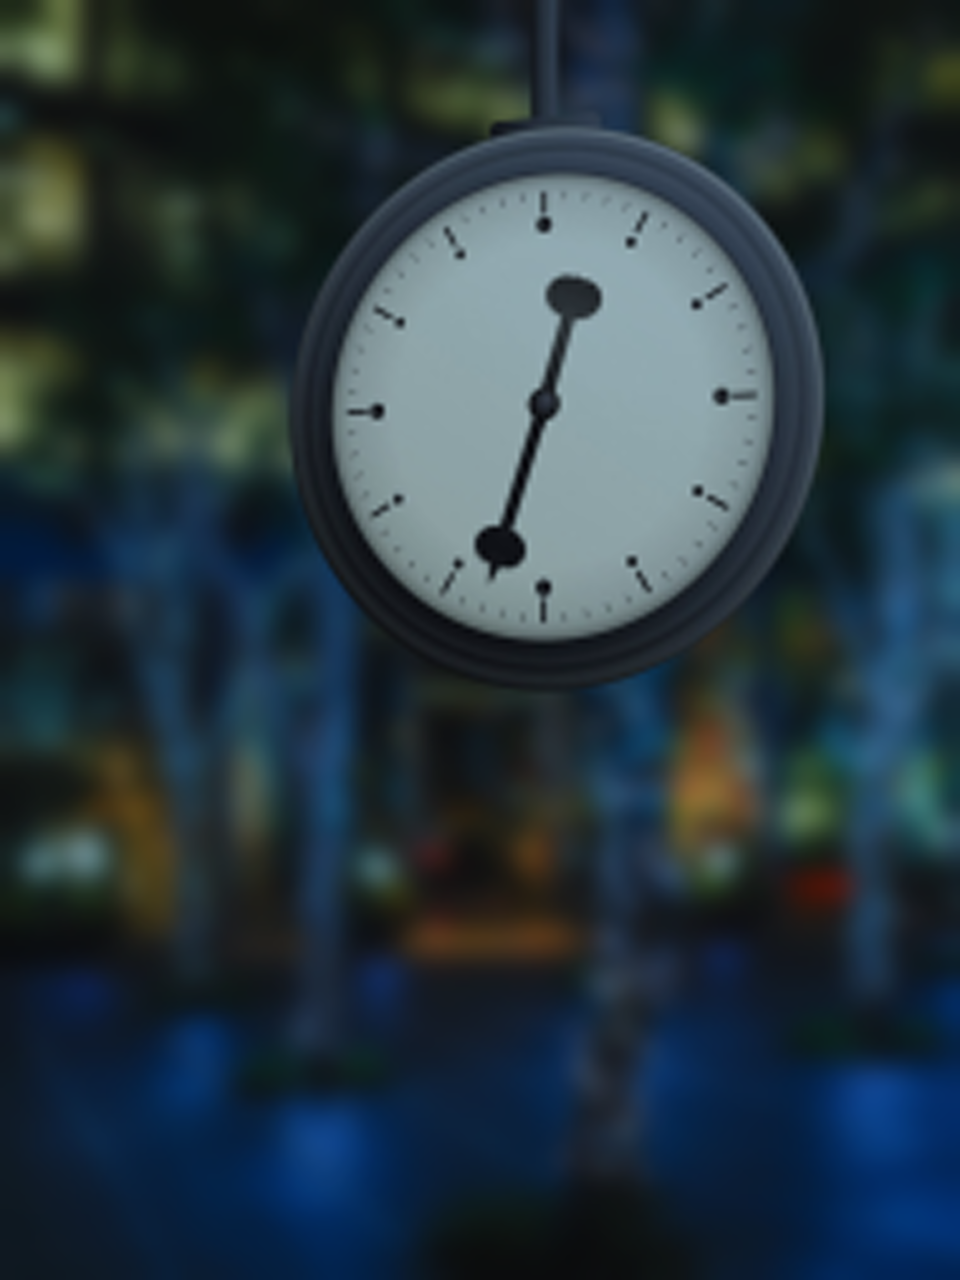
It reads **12:33**
